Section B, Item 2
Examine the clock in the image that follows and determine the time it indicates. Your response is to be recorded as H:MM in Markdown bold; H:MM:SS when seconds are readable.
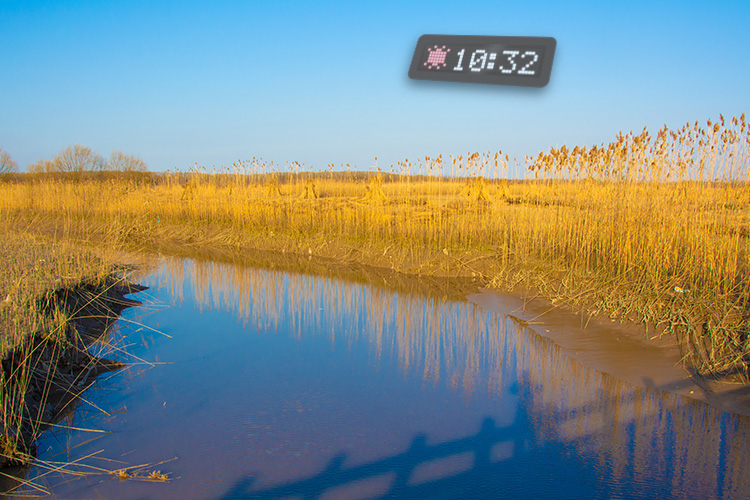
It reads **10:32**
